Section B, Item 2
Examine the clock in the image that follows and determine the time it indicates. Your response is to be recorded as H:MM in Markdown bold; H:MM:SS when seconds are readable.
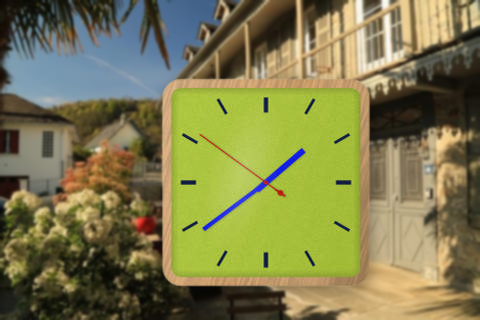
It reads **1:38:51**
